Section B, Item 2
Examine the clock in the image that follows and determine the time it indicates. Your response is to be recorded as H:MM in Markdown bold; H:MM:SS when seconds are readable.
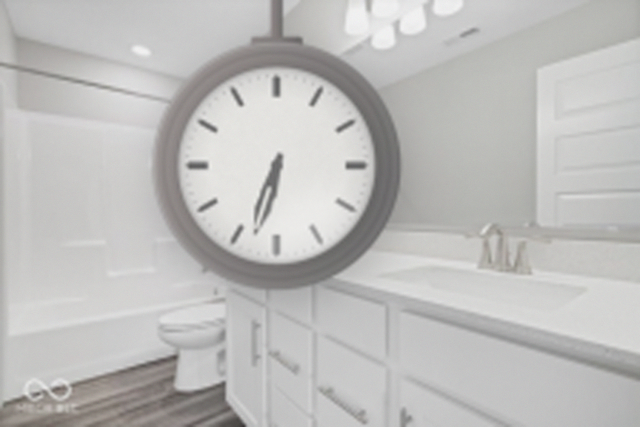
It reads **6:33**
